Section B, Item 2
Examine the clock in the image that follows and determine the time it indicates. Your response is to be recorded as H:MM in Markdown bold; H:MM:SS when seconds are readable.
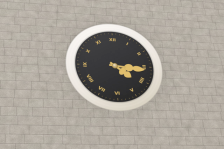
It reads **4:16**
